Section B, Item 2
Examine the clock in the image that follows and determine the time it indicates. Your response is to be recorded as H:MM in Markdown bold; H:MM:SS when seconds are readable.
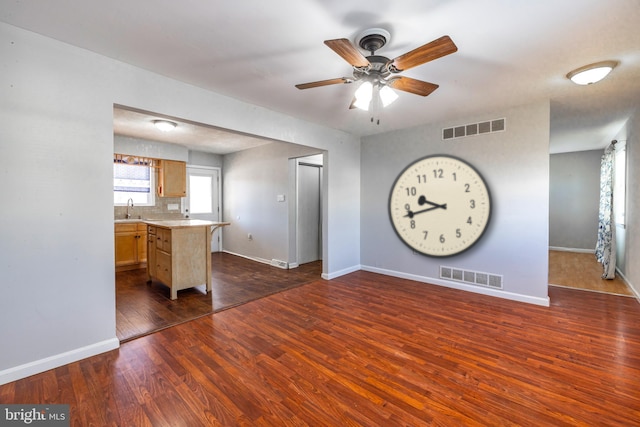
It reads **9:43**
